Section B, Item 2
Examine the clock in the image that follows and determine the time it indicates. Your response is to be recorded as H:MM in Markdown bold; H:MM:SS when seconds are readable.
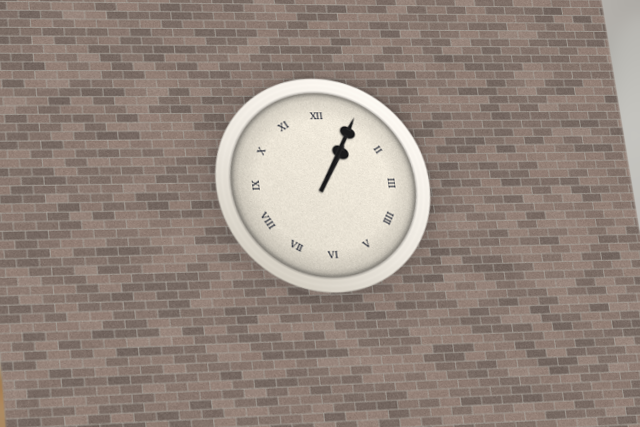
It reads **1:05**
